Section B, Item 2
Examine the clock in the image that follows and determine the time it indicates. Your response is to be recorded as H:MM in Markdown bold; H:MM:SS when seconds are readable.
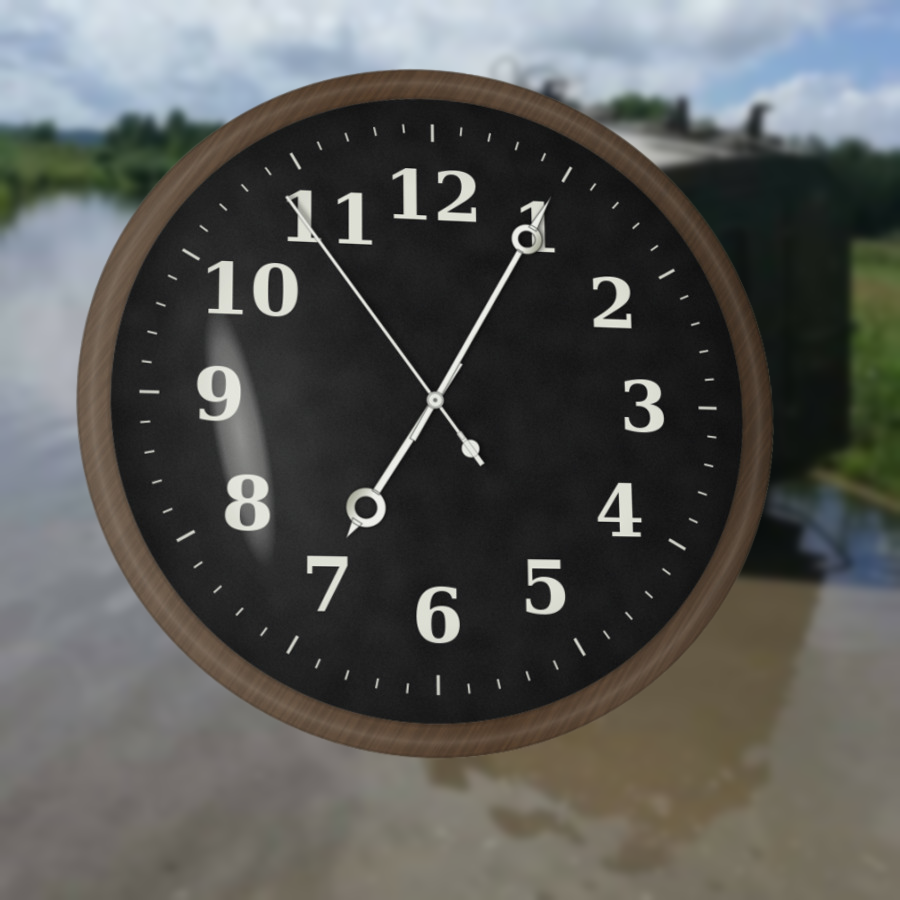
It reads **7:04:54**
